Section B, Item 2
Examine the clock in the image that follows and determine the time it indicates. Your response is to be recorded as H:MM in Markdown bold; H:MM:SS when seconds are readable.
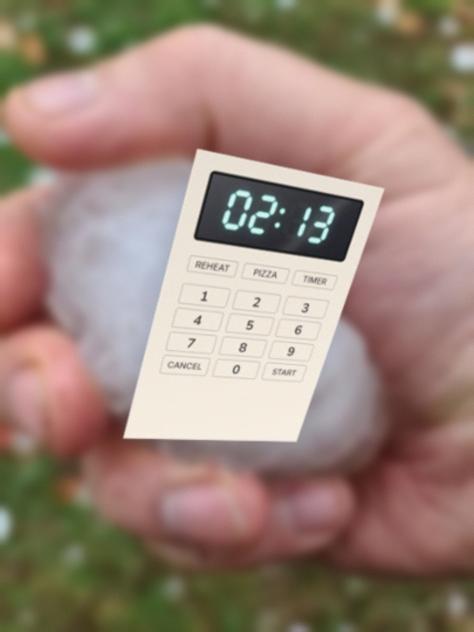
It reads **2:13**
